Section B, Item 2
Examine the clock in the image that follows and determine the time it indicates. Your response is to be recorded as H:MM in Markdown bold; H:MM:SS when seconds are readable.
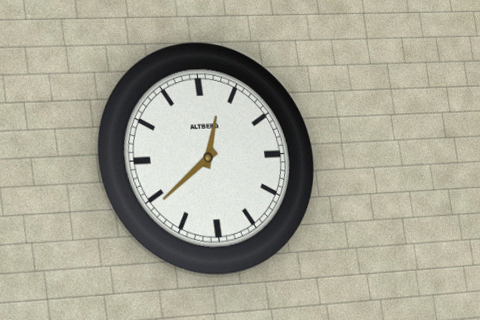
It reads **12:39**
